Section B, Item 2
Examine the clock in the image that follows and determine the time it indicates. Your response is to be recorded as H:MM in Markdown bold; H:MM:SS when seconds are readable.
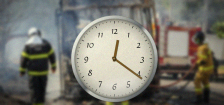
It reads **12:21**
